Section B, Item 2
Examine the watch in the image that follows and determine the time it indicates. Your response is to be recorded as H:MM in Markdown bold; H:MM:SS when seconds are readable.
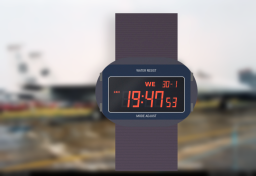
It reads **19:47:53**
